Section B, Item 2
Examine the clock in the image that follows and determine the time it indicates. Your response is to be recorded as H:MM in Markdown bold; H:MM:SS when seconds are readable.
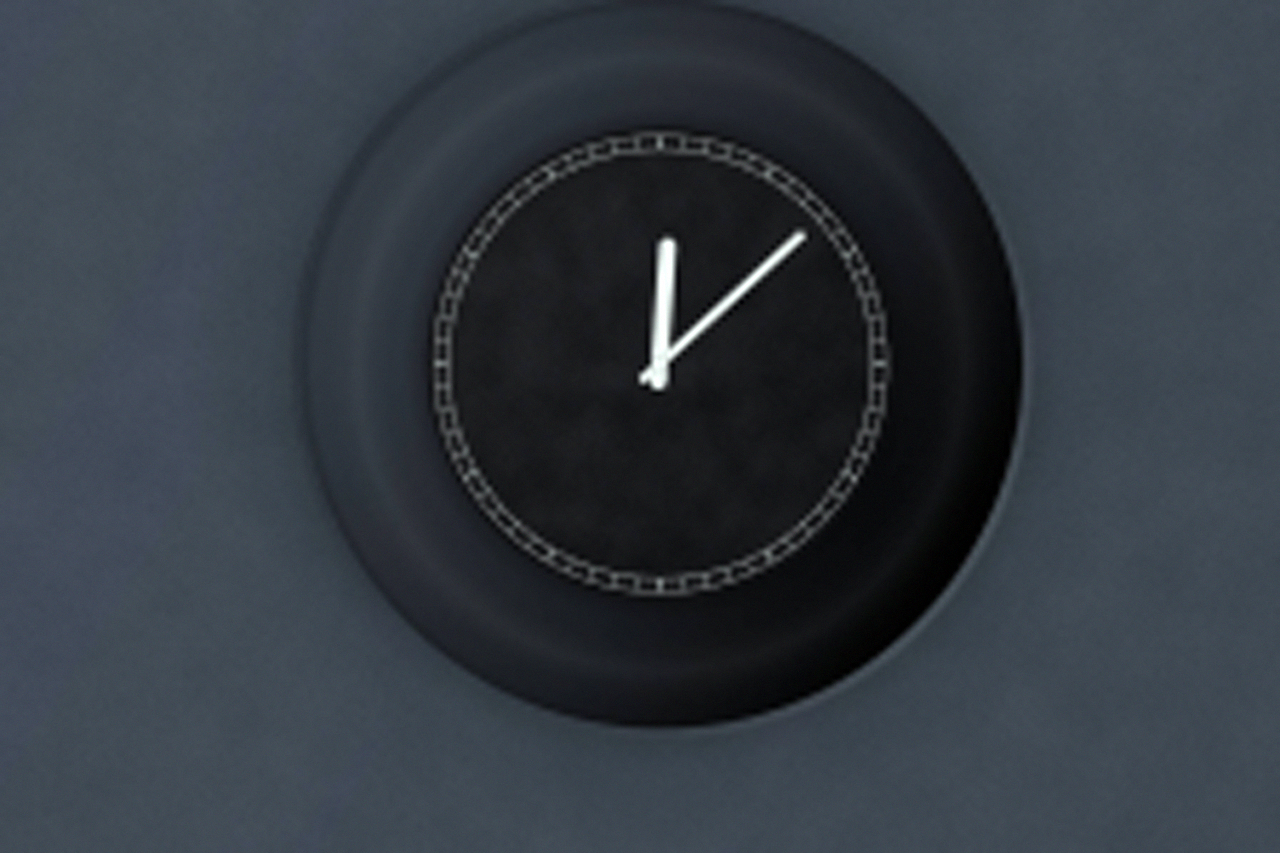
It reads **12:08**
